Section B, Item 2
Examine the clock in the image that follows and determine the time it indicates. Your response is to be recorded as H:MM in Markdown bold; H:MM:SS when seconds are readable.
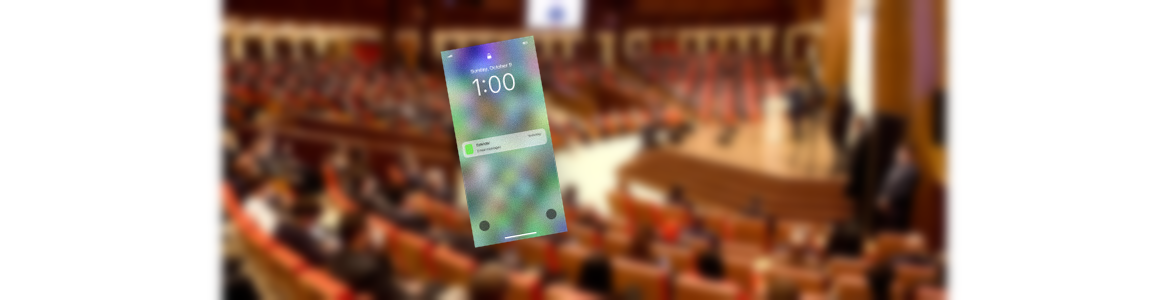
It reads **1:00**
